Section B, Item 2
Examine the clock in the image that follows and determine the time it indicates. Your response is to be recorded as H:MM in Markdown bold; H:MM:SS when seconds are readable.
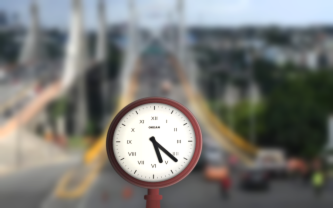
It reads **5:22**
